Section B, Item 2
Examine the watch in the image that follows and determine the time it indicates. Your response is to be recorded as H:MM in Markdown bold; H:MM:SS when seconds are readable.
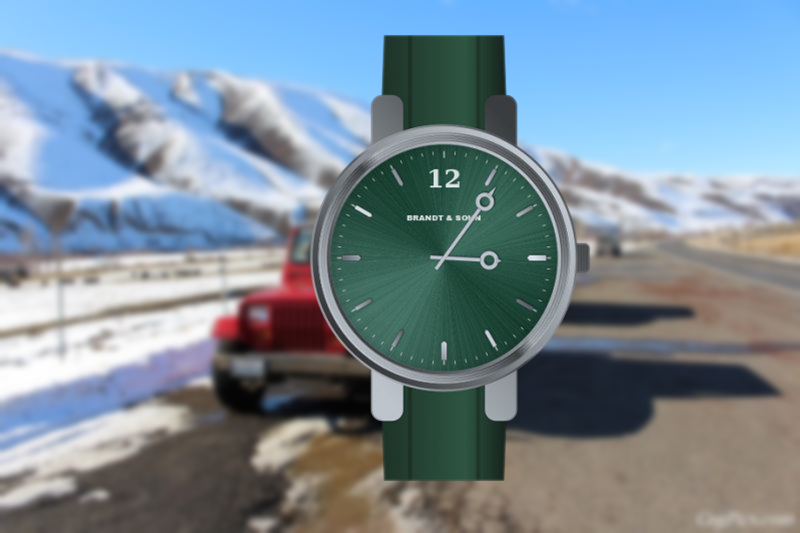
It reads **3:06**
